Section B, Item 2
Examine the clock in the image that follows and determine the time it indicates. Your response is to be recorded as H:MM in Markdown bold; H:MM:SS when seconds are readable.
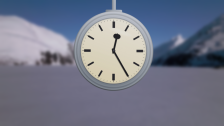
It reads **12:25**
